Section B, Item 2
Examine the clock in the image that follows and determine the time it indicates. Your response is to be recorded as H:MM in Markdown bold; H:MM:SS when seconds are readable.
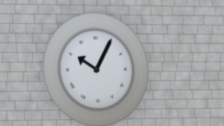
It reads **10:05**
